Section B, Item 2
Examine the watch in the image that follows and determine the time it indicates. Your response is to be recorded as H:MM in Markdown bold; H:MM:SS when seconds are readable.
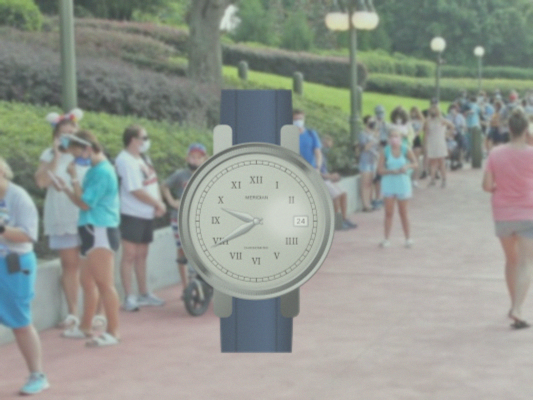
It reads **9:40**
